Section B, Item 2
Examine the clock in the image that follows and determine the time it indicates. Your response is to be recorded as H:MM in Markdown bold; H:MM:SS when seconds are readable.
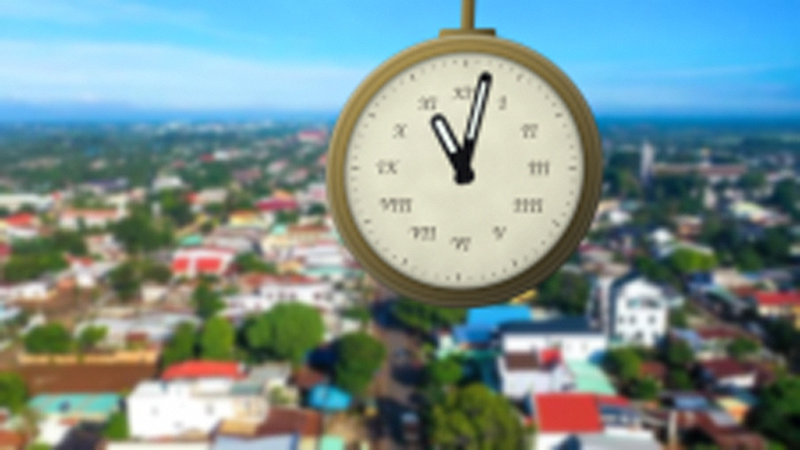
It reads **11:02**
